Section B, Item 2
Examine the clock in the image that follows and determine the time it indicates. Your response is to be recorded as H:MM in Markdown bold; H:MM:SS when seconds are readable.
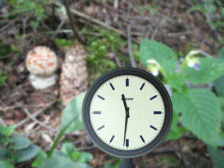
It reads **11:31**
